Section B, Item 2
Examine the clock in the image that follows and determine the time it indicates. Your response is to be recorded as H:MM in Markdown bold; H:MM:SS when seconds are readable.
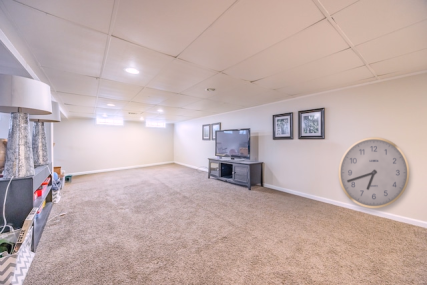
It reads **6:42**
